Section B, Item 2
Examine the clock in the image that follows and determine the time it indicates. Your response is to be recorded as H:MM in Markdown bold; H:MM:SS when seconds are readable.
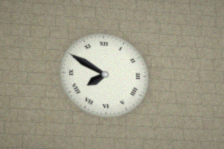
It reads **7:50**
